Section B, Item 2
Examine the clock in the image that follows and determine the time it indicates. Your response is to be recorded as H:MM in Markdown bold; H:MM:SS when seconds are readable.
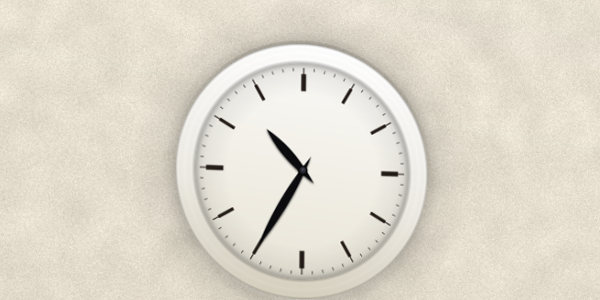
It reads **10:35**
